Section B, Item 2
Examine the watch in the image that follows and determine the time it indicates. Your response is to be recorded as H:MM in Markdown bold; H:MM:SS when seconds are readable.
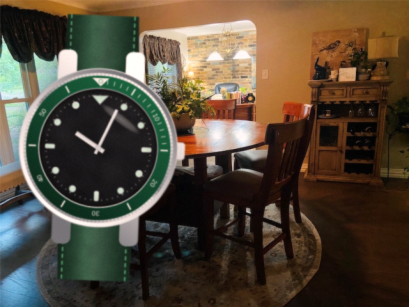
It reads **10:04**
